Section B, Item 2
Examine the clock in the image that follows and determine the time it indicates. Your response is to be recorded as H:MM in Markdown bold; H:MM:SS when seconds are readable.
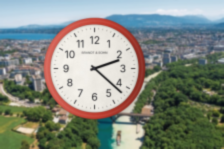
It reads **2:22**
